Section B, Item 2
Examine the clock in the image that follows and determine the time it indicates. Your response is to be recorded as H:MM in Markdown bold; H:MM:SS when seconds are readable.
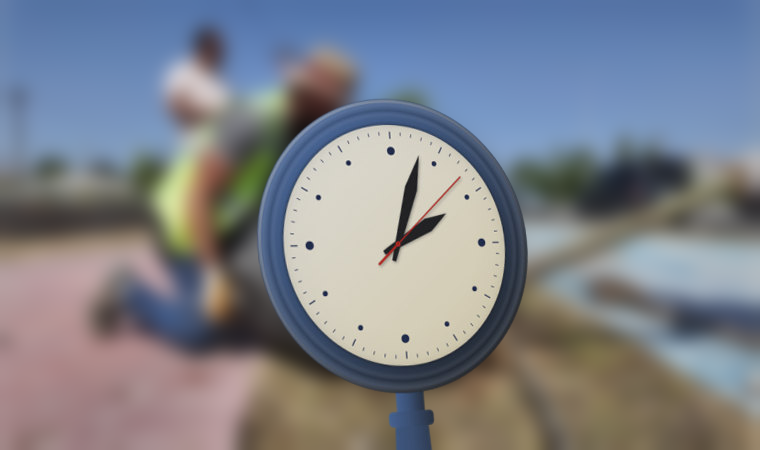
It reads **2:03:08**
